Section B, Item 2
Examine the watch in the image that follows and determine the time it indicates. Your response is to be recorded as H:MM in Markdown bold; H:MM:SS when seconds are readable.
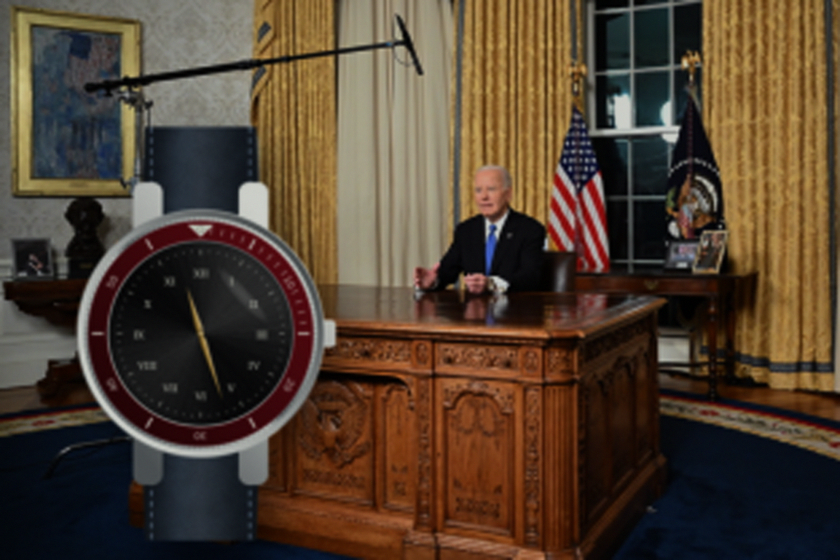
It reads **11:27**
